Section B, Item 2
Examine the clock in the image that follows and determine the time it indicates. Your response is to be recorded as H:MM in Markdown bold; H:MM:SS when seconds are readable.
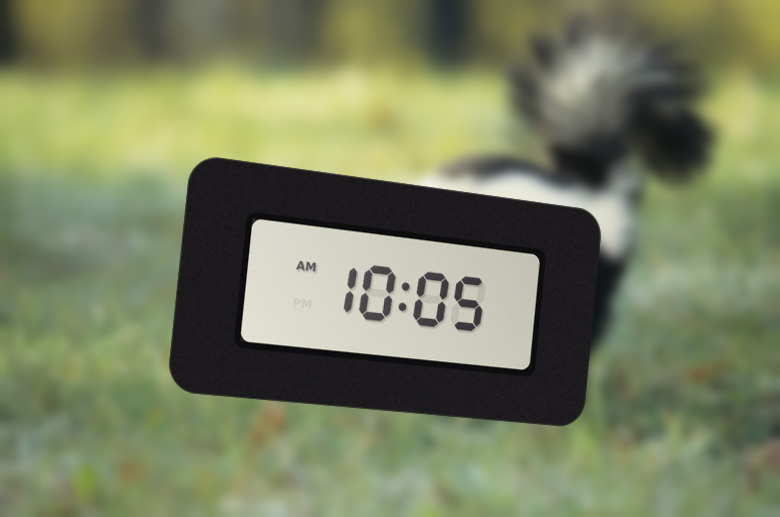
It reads **10:05**
